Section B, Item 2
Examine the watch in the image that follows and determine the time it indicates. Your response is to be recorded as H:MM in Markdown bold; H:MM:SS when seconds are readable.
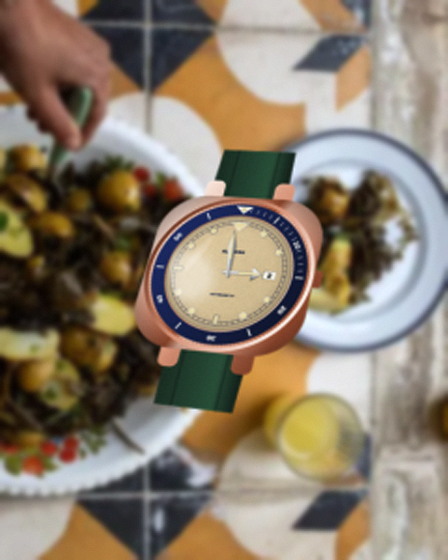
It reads **2:59**
